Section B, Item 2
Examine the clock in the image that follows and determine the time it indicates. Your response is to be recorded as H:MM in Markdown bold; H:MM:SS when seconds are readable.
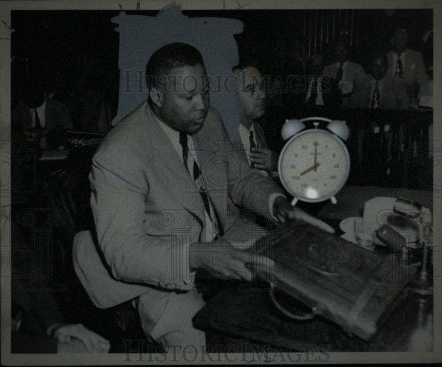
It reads **8:00**
